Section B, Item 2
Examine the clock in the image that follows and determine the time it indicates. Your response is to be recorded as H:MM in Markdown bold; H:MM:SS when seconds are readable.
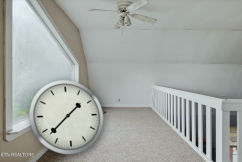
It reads **1:38**
